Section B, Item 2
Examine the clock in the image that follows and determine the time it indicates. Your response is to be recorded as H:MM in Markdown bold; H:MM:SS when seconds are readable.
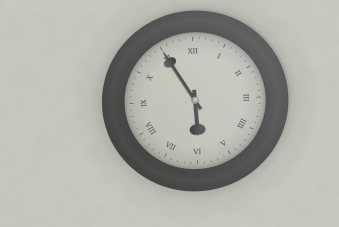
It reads **5:55**
